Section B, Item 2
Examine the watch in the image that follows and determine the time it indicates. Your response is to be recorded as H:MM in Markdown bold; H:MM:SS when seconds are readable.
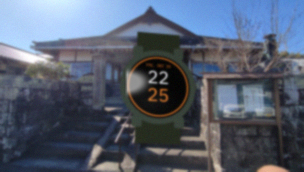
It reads **22:25**
